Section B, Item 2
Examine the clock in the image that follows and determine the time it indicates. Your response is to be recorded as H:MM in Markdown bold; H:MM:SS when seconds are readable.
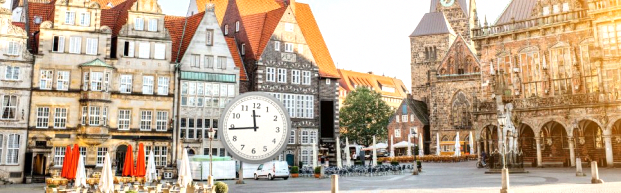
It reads **11:44**
